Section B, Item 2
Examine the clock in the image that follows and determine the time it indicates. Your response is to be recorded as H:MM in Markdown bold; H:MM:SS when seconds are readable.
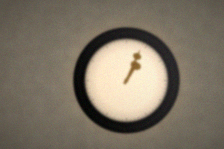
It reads **1:04**
